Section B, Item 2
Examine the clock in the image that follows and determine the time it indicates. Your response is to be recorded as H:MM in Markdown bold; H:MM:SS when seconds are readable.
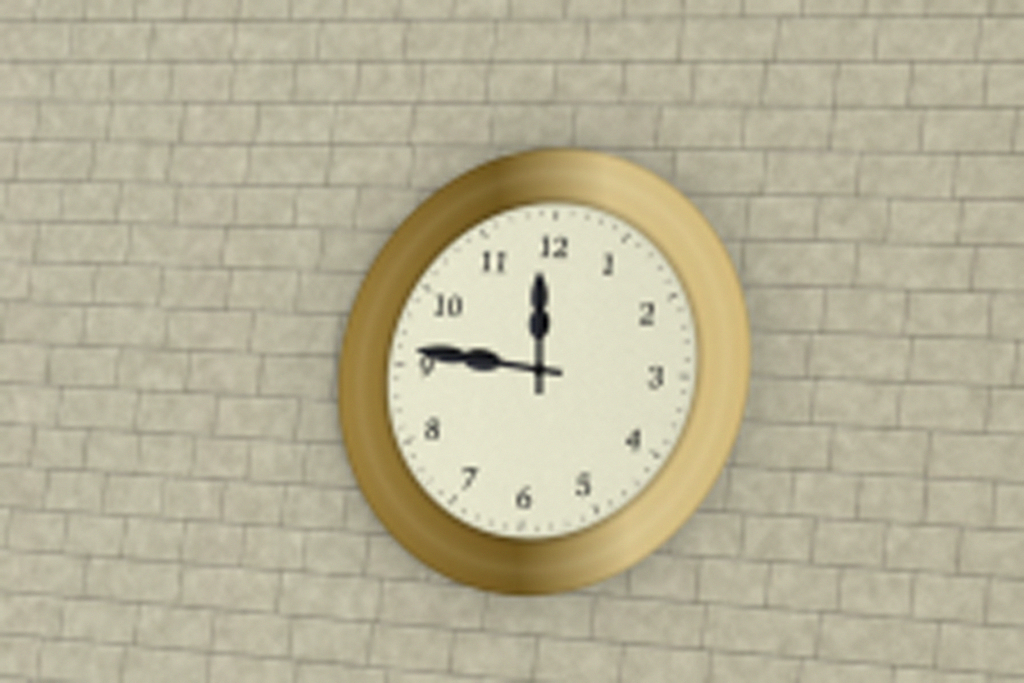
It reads **11:46**
